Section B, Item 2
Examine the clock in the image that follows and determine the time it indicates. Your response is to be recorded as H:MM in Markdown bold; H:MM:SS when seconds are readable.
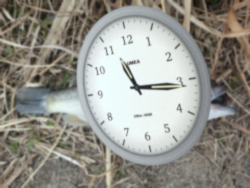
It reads **11:16**
